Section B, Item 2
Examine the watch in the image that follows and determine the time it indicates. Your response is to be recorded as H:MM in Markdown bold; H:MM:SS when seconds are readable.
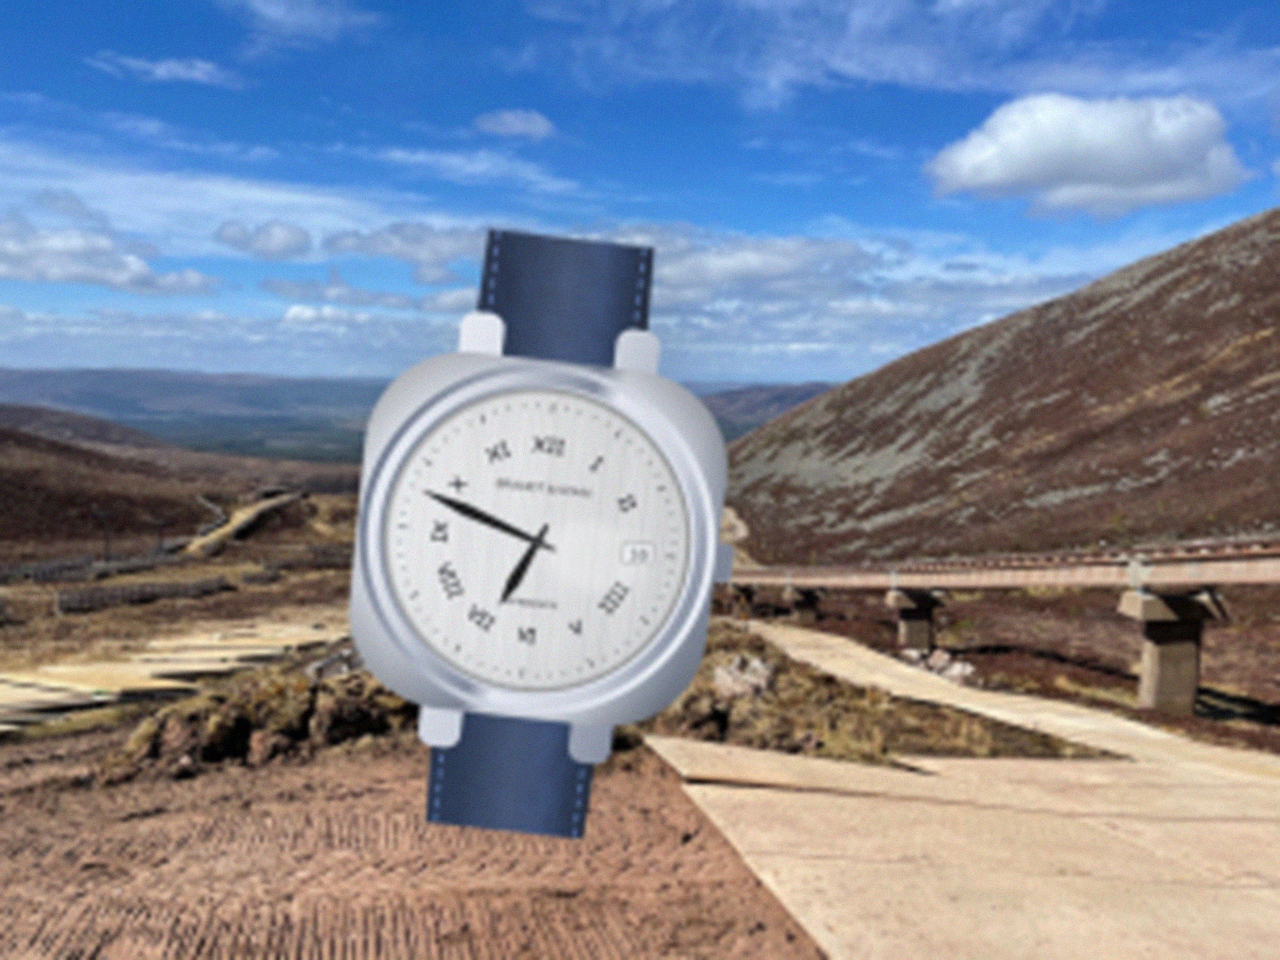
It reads **6:48**
